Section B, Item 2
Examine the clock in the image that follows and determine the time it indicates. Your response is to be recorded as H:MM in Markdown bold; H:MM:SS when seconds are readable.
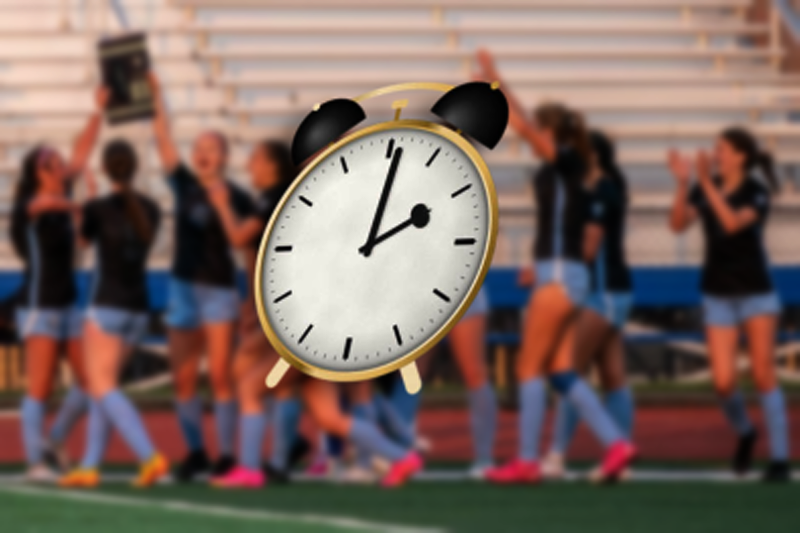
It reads **2:01**
